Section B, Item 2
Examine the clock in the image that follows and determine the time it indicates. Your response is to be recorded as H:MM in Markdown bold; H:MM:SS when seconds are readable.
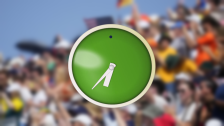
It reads **6:37**
